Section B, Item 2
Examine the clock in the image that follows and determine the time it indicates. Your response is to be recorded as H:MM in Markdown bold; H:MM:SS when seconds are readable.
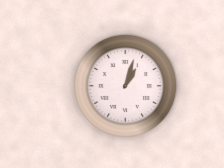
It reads **1:03**
